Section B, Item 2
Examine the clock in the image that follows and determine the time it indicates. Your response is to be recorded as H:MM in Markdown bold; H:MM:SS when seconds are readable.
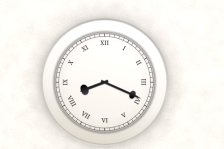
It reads **8:19**
